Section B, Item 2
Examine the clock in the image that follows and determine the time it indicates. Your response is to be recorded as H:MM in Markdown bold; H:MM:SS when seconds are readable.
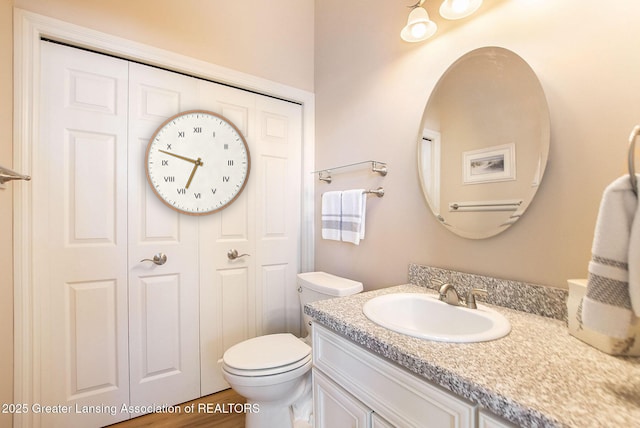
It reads **6:48**
